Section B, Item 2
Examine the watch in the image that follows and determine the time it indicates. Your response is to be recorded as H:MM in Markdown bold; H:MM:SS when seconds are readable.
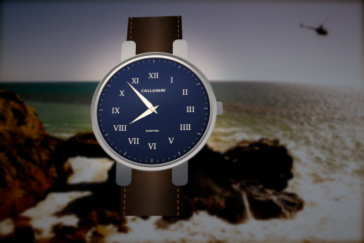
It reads **7:53**
